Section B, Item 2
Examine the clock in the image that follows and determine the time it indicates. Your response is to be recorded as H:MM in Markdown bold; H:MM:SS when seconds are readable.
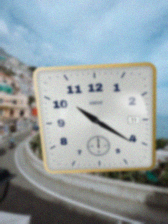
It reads **10:21**
